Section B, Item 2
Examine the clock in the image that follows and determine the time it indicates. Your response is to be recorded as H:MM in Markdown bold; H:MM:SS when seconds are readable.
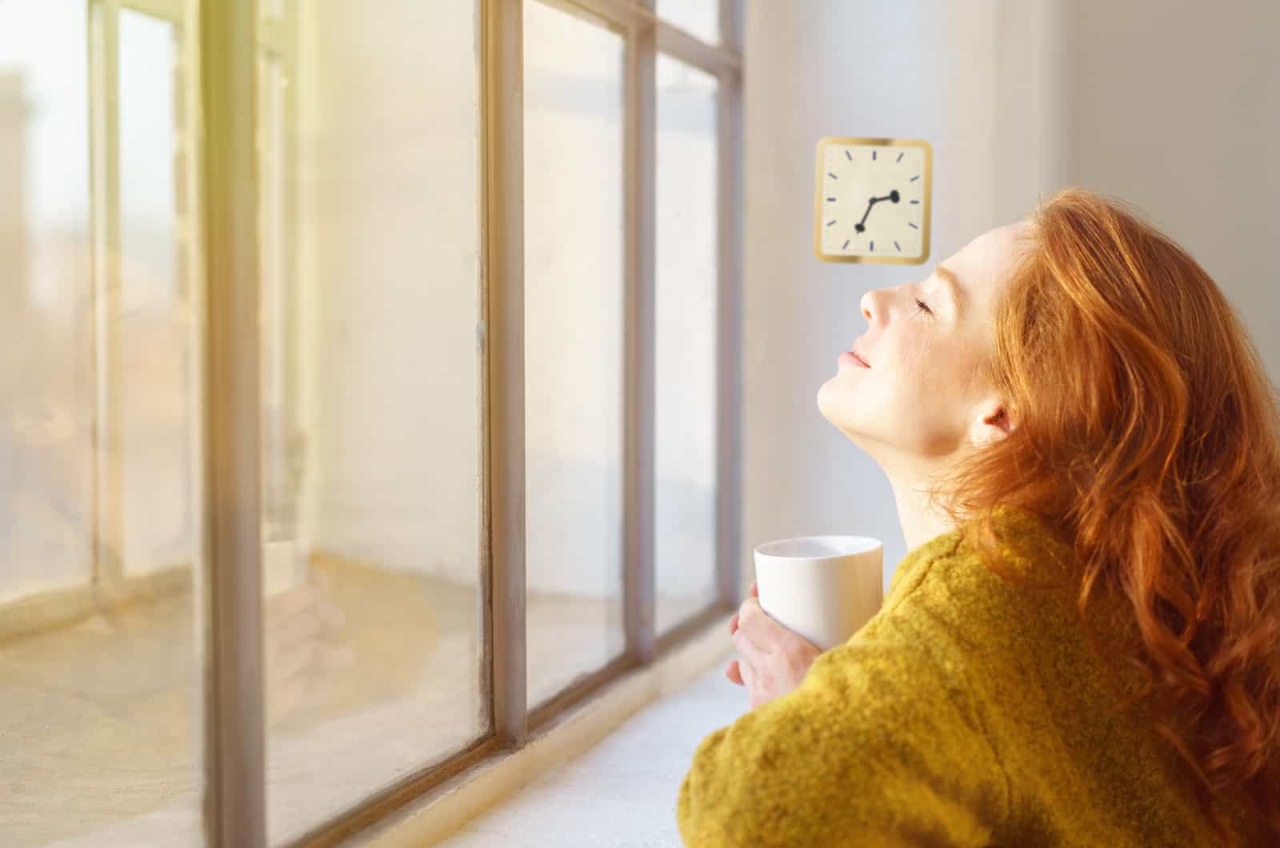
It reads **2:34**
